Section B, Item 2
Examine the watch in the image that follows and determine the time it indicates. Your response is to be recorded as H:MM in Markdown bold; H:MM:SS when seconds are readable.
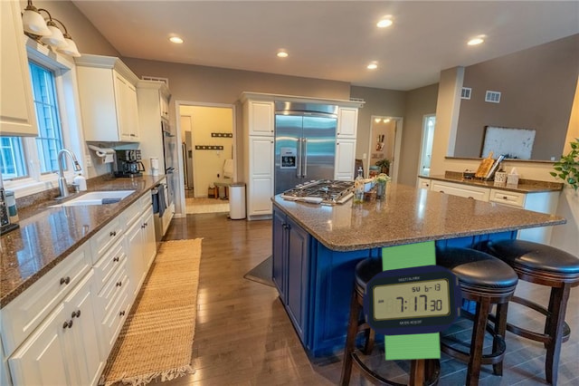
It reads **7:17:30**
